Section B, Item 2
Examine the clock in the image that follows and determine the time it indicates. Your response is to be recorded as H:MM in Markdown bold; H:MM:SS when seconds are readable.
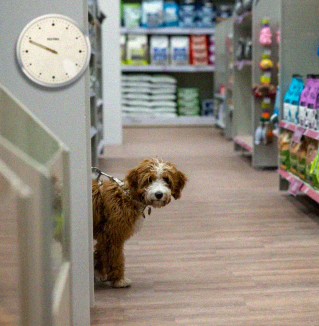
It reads **9:49**
